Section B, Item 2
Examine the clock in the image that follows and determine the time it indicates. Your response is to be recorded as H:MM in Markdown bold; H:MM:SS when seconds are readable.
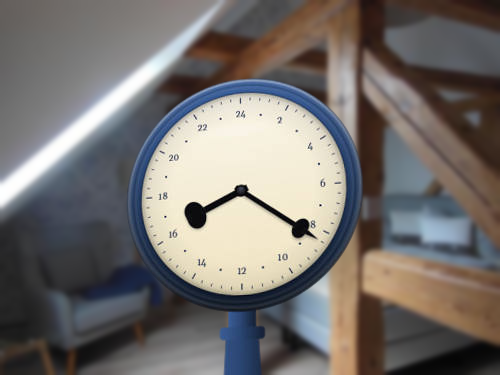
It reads **16:21**
